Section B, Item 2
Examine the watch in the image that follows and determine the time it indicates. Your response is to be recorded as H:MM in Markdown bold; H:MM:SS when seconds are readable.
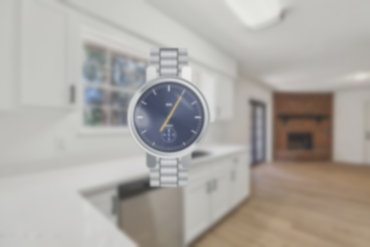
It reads **7:05**
